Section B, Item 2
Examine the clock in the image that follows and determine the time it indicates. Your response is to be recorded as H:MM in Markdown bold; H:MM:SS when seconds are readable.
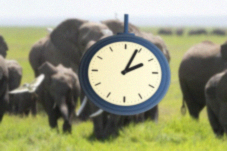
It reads **2:04**
